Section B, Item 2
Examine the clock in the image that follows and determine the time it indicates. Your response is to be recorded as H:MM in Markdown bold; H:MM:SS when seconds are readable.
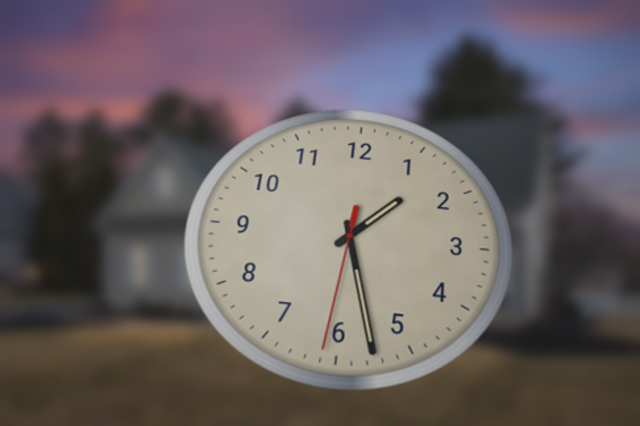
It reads **1:27:31**
